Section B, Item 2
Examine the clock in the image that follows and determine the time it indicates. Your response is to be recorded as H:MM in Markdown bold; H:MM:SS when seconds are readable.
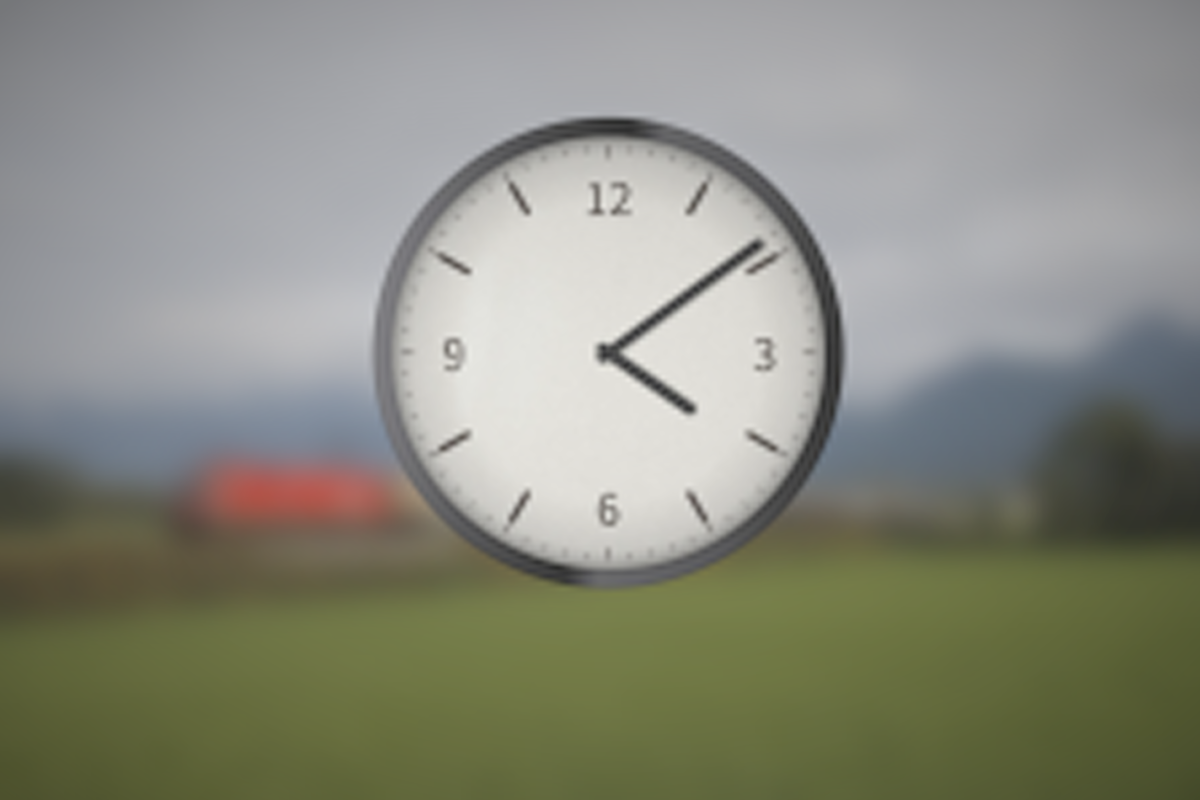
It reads **4:09**
